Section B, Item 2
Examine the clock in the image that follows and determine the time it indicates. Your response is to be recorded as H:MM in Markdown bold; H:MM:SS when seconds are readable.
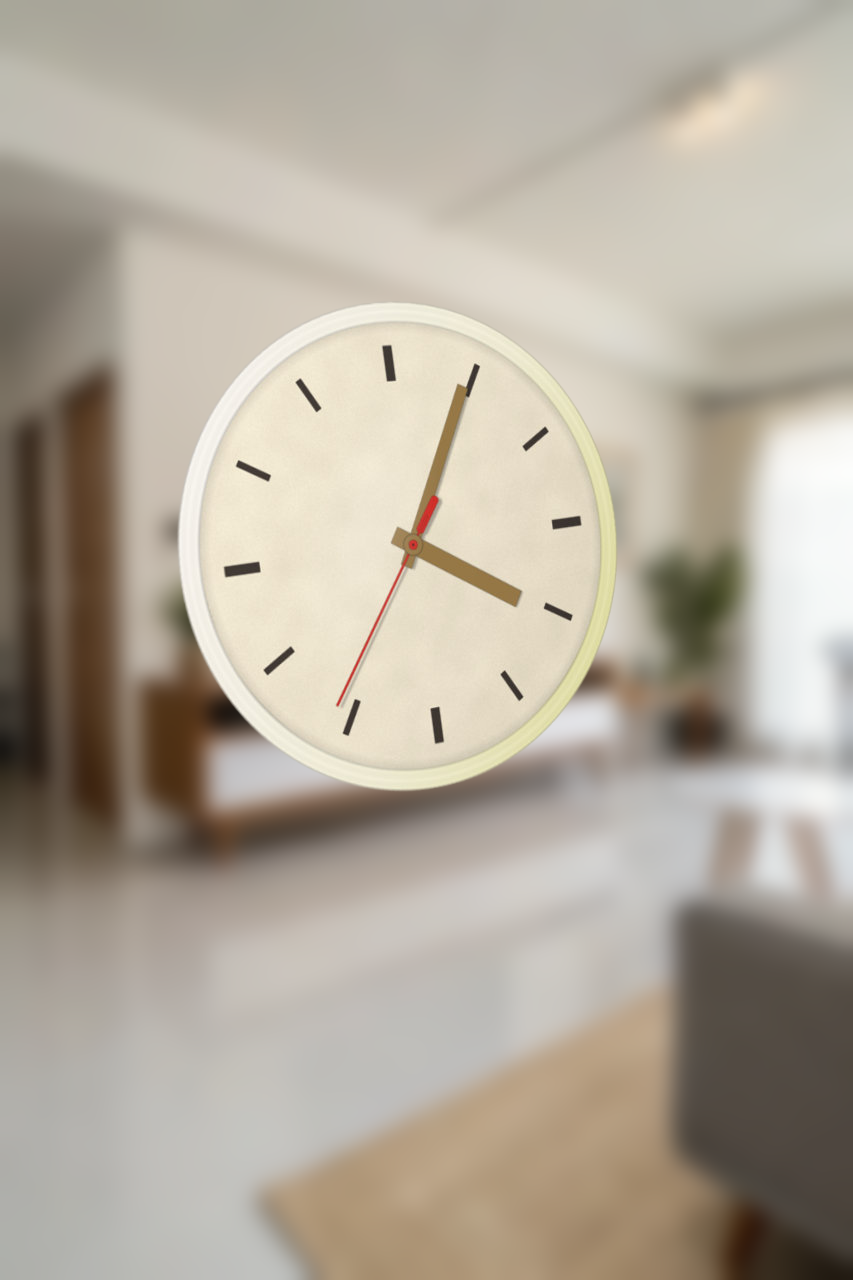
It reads **4:04:36**
